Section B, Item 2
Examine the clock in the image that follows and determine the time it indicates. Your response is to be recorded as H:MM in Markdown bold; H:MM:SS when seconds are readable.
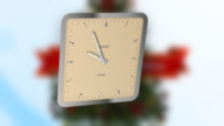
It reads **9:56**
